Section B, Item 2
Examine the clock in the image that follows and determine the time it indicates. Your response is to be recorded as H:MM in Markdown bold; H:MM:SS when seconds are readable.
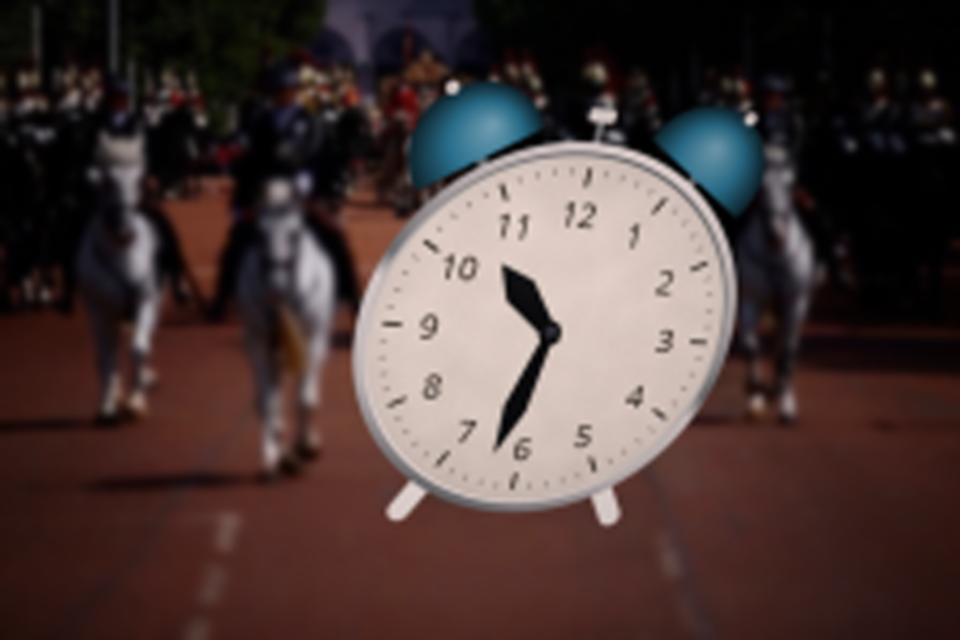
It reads **10:32**
